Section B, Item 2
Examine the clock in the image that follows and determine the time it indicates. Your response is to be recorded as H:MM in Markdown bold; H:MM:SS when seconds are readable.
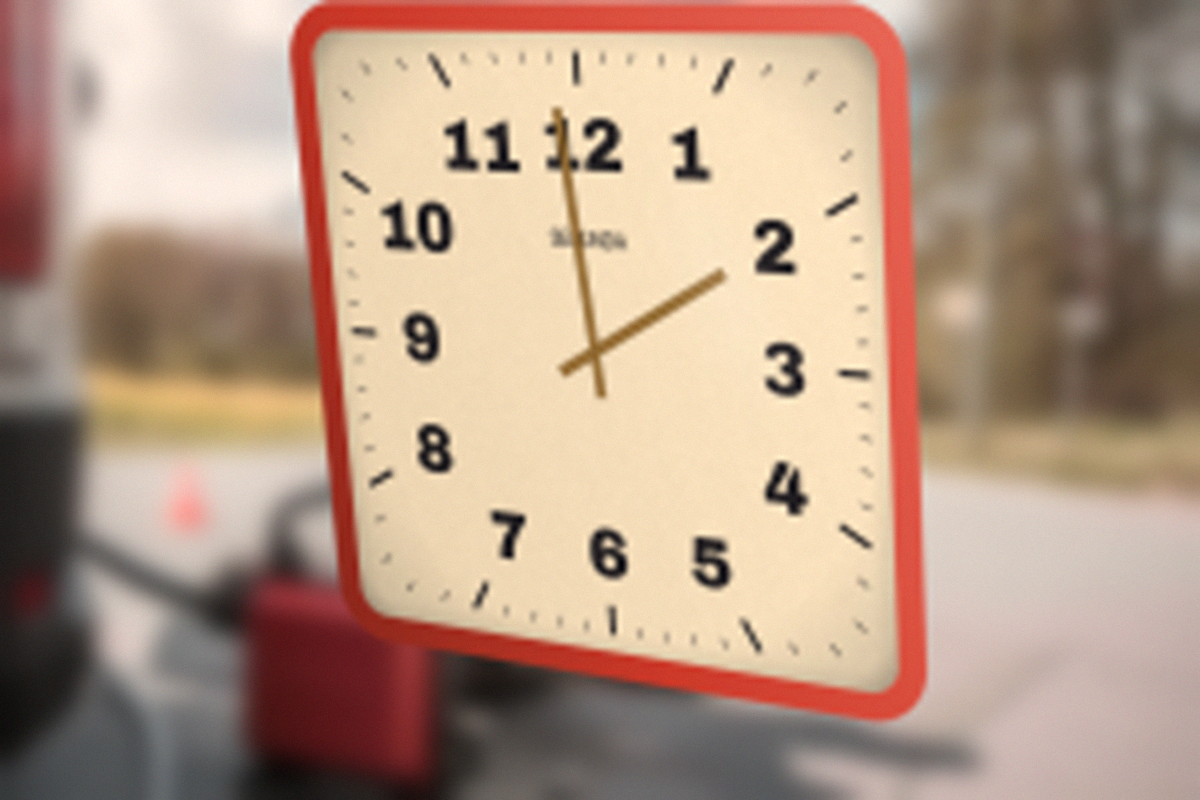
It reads **1:59**
